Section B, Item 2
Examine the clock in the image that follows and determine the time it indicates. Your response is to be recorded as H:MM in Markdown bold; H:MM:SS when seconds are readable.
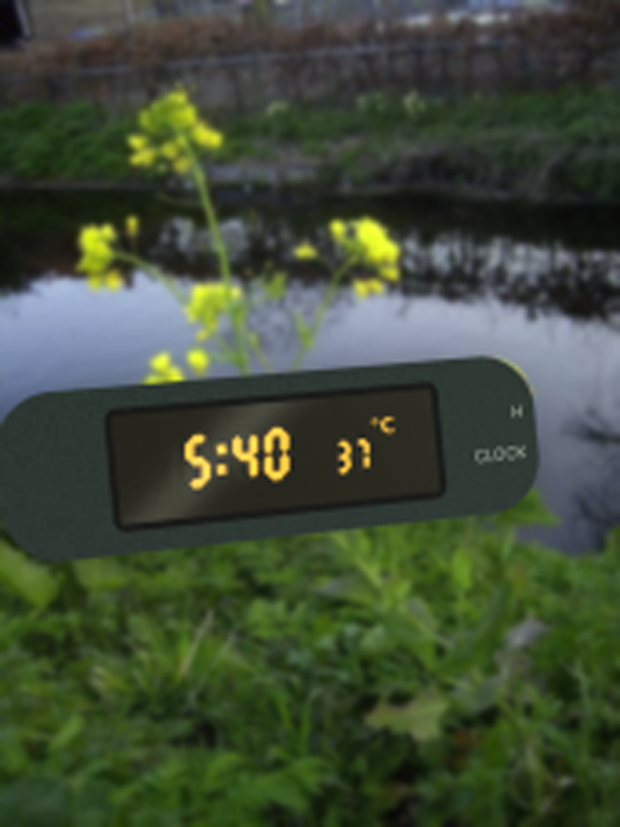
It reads **5:40**
